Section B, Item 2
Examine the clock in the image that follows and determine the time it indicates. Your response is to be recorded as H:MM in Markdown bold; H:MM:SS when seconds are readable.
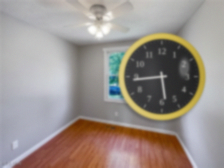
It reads **5:44**
